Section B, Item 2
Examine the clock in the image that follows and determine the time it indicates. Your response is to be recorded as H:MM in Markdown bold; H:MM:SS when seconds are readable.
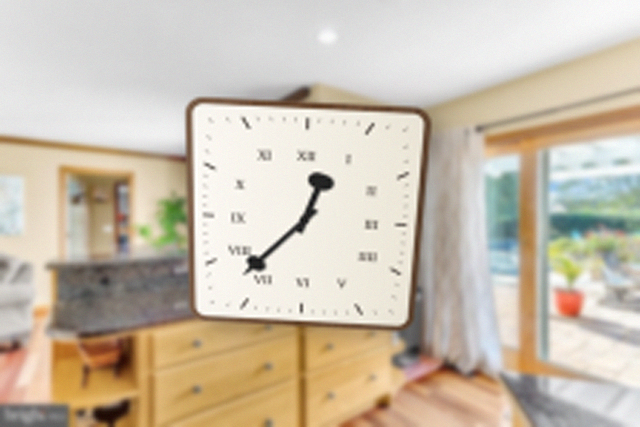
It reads **12:37**
